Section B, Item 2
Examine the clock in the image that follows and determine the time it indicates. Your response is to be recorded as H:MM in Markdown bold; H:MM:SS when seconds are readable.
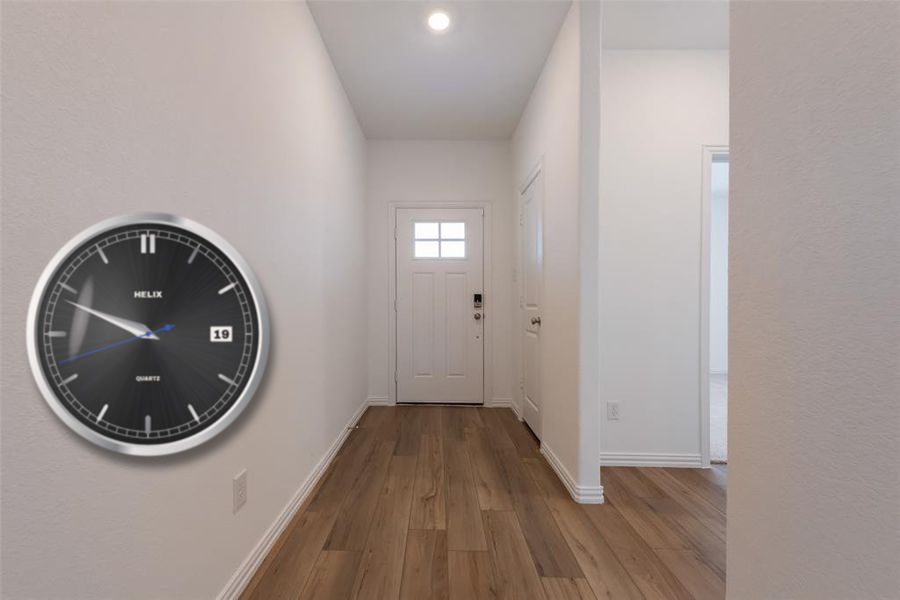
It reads **9:48:42**
